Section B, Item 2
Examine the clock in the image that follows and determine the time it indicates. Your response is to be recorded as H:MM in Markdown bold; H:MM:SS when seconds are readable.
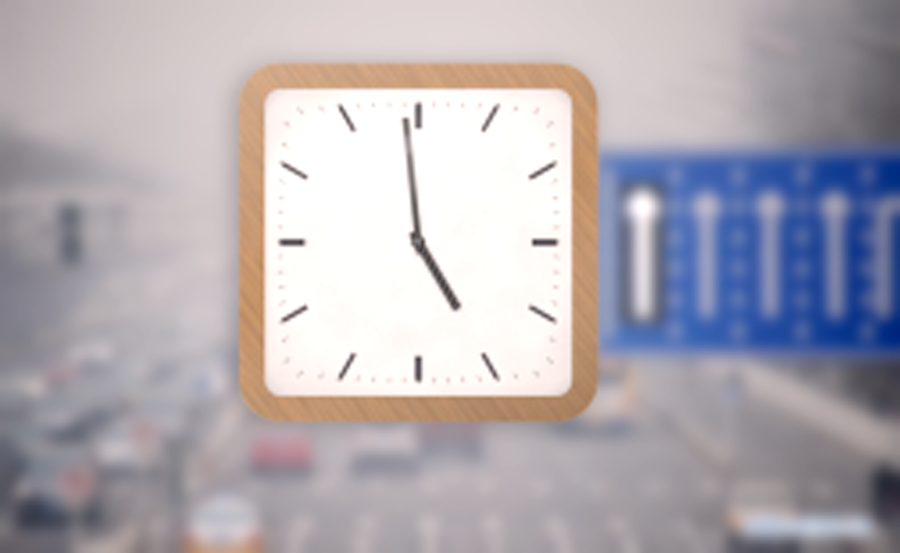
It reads **4:59**
